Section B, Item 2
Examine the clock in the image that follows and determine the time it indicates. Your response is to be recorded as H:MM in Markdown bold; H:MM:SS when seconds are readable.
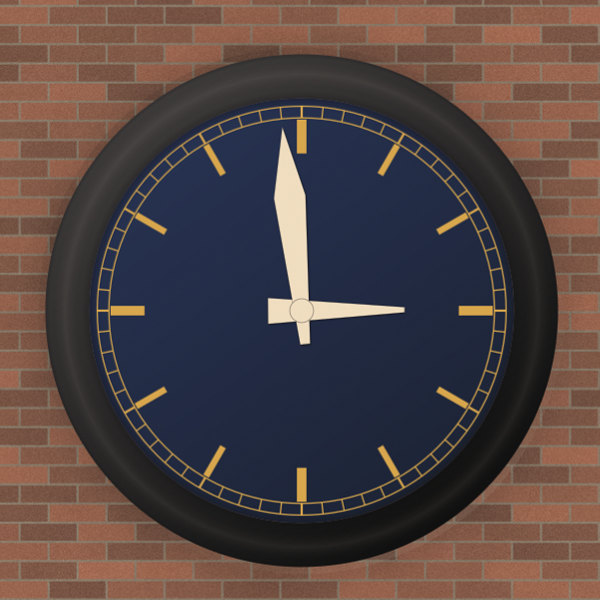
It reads **2:59**
